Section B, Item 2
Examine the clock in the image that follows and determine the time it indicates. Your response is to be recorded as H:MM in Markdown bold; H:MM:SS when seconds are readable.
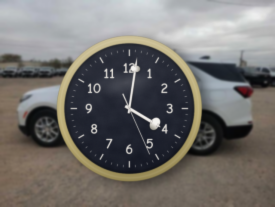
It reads **4:01:26**
